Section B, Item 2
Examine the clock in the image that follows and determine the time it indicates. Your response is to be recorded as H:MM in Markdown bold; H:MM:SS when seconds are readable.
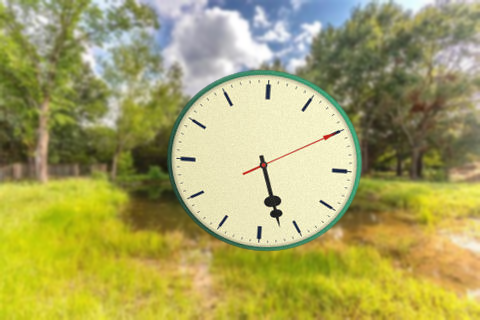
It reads **5:27:10**
